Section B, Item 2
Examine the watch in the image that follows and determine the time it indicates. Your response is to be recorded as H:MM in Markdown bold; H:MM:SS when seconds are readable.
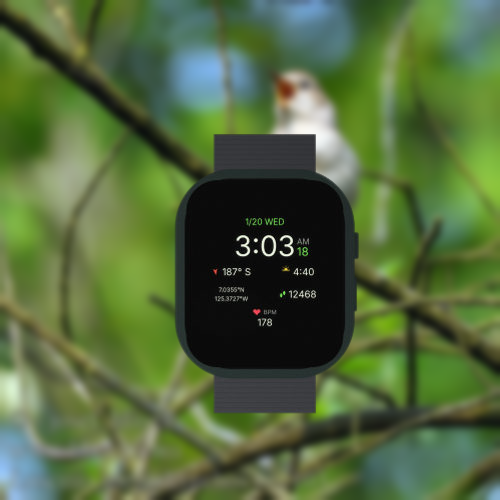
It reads **3:03:18**
